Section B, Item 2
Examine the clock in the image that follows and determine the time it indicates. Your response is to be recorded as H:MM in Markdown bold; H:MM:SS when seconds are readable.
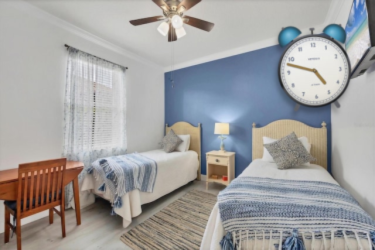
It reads **4:48**
